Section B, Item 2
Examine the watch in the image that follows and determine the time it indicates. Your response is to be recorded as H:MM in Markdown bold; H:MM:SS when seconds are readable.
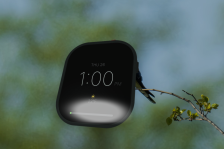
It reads **1:00**
